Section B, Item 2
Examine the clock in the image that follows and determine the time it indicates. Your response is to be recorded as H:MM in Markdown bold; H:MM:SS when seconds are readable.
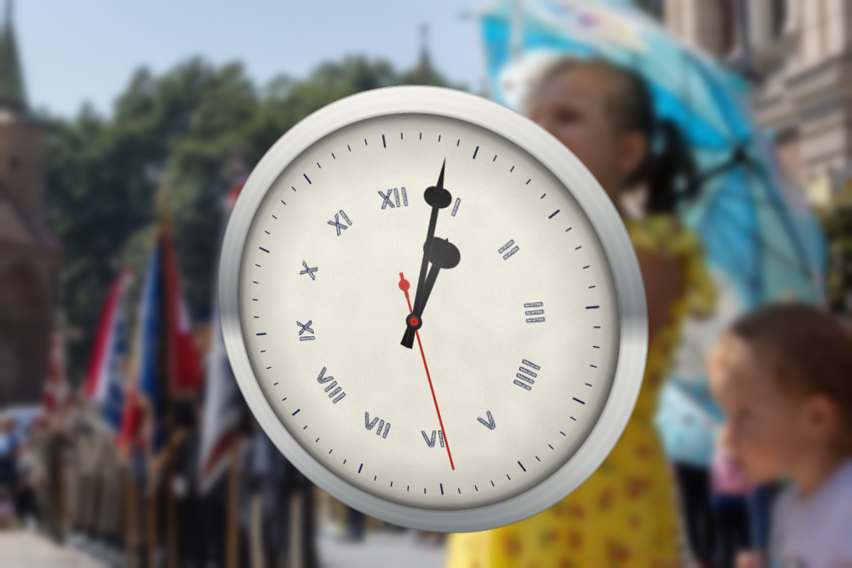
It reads **1:03:29**
